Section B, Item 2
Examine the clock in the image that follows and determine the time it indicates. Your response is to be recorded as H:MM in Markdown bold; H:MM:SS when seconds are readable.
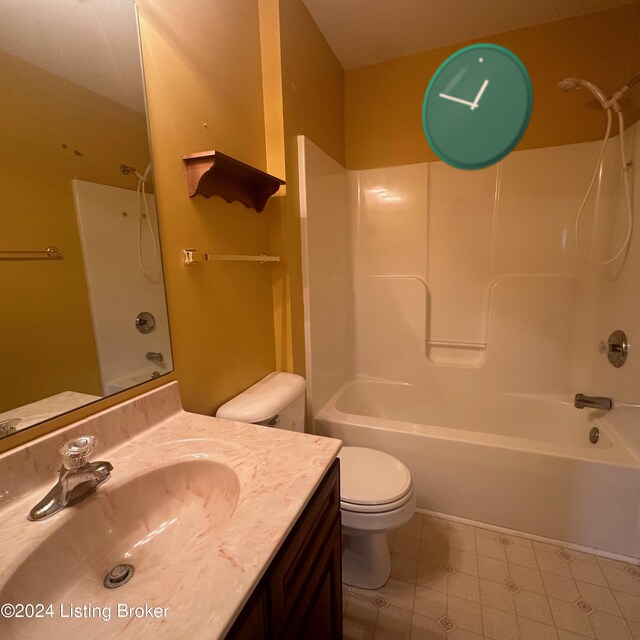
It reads **12:47**
